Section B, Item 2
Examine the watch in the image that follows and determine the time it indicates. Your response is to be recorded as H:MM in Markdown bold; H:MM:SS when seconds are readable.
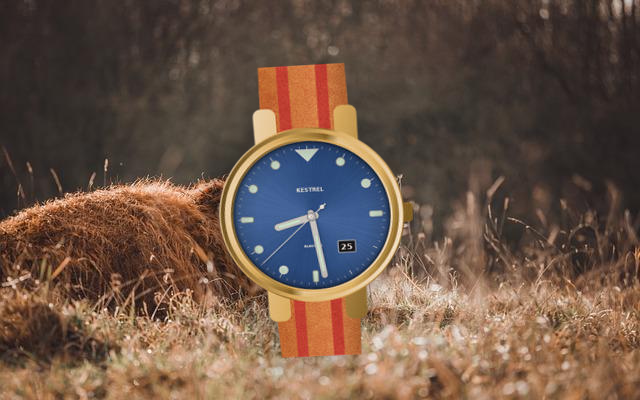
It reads **8:28:38**
